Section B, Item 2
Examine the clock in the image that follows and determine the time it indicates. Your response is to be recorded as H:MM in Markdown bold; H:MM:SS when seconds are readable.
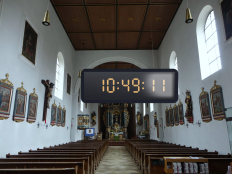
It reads **10:49:11**
